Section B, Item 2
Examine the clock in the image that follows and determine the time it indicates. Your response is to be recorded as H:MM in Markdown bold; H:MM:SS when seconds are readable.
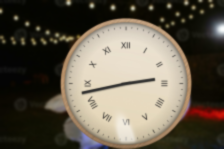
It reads **2:43**
